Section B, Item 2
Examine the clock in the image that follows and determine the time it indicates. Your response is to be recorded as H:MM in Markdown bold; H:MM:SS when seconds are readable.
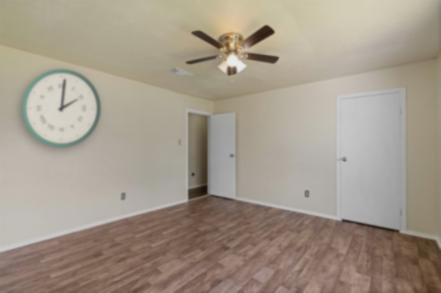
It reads **2:01**
